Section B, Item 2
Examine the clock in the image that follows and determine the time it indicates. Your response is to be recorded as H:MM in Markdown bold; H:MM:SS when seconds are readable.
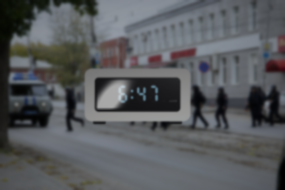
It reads **6:47**
